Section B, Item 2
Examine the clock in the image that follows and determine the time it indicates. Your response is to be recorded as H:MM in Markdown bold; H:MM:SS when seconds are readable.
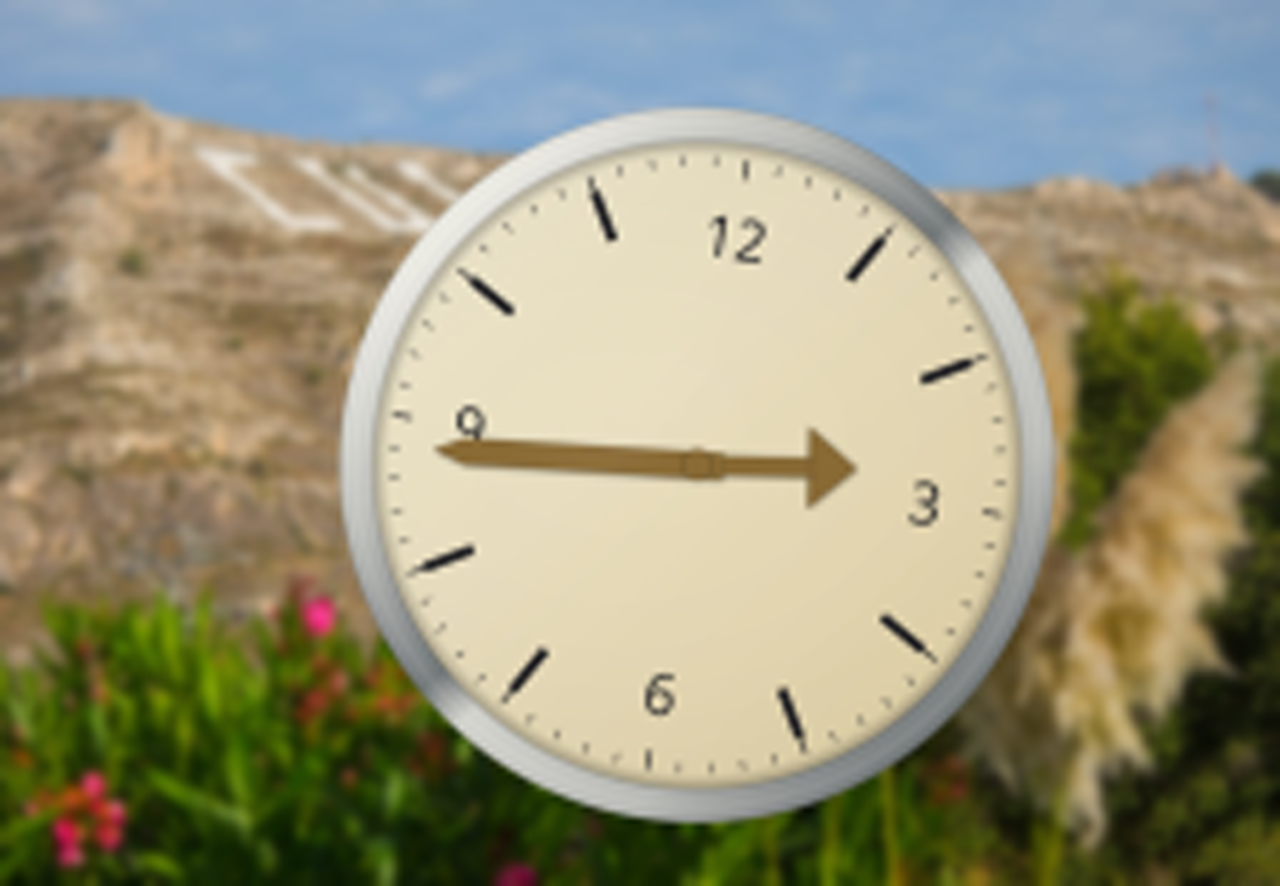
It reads **2:44**
